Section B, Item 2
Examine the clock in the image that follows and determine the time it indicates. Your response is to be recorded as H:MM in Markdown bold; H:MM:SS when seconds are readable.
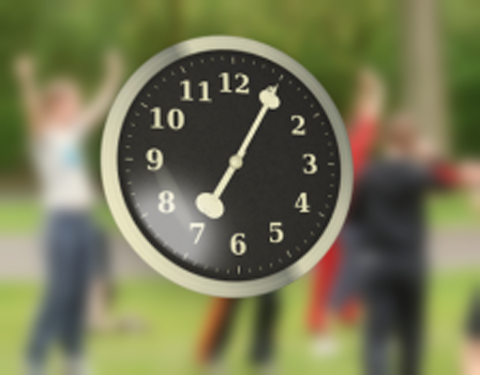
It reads **7:05**
